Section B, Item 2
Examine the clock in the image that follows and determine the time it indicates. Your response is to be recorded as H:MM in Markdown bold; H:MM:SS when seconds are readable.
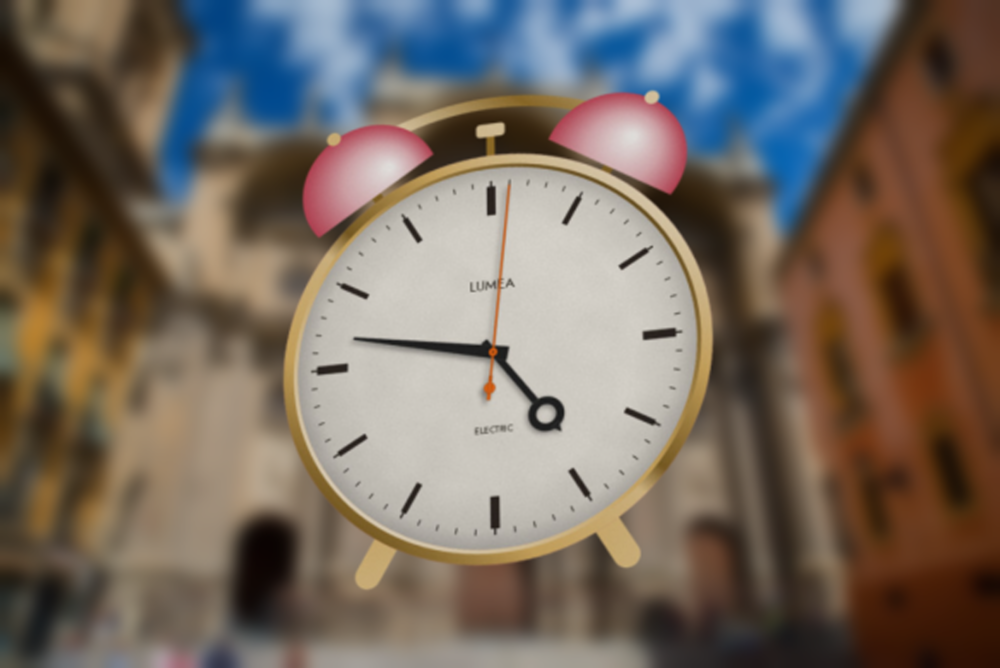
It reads **4:47:01**
